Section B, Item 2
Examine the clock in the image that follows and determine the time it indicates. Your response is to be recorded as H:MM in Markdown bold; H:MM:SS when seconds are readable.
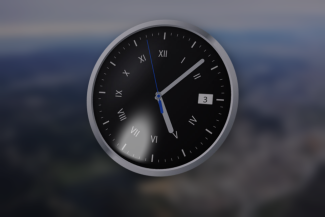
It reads **5:07:57**
